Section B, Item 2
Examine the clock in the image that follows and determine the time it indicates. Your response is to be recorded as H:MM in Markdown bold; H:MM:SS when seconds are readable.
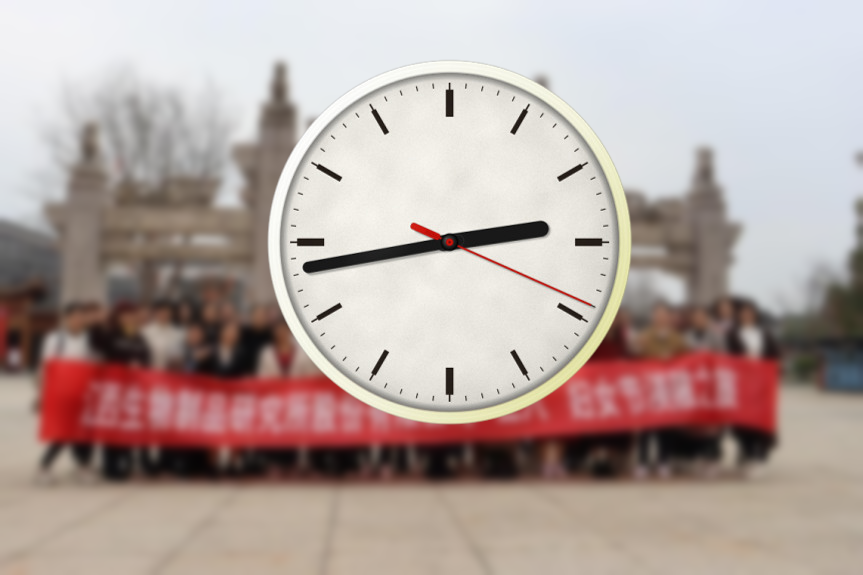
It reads **2:43:19**
